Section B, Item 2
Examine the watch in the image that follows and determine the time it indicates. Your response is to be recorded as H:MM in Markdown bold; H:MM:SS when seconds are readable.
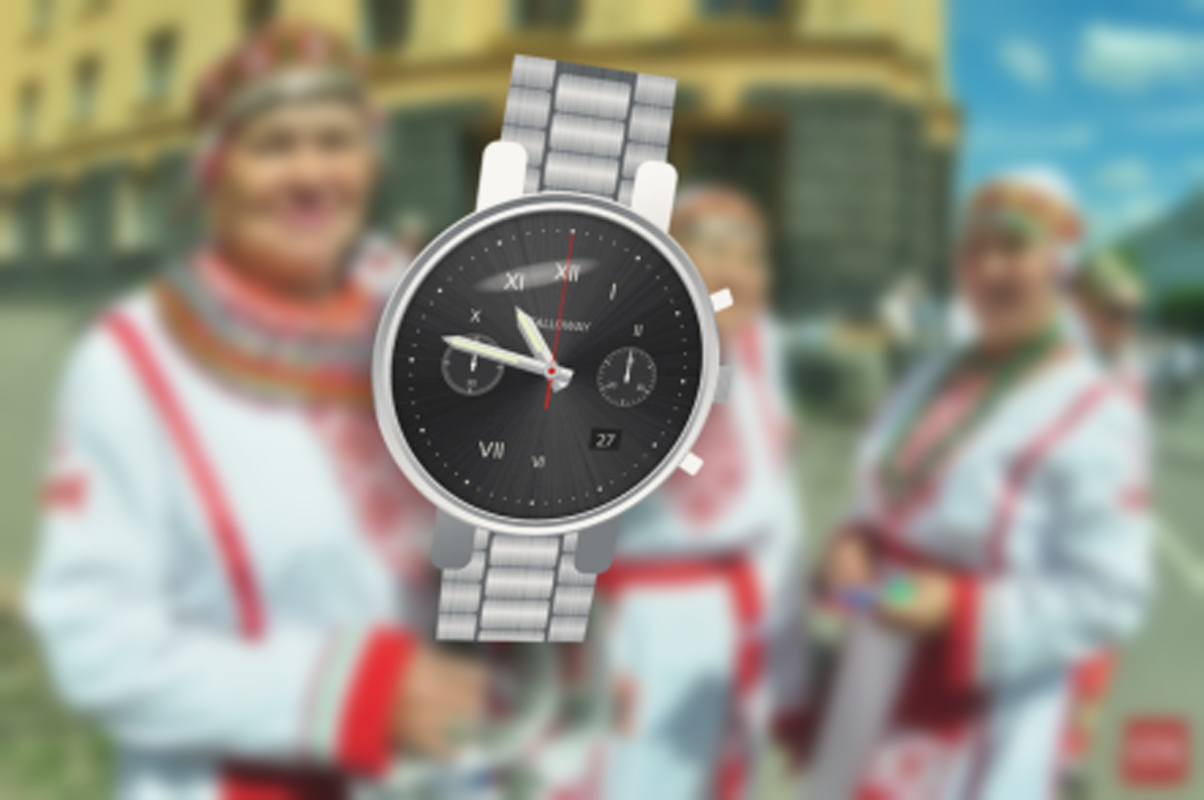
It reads **10:47**
